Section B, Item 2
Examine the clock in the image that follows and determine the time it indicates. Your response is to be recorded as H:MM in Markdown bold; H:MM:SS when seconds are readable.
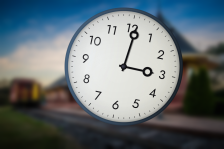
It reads **3:01**
